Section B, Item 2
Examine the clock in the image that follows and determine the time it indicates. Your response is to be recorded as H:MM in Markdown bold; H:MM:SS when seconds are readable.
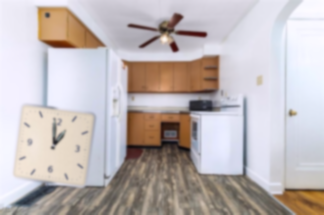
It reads **12:59**
